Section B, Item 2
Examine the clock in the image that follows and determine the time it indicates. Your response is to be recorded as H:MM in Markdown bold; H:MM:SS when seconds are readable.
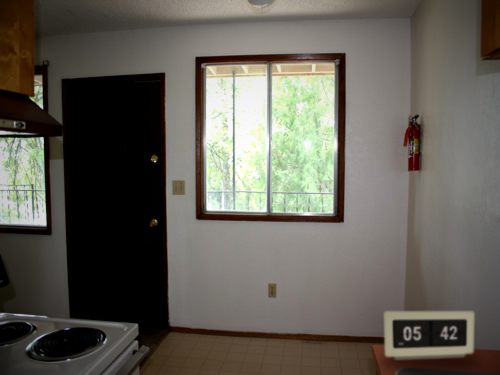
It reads **5:42**
